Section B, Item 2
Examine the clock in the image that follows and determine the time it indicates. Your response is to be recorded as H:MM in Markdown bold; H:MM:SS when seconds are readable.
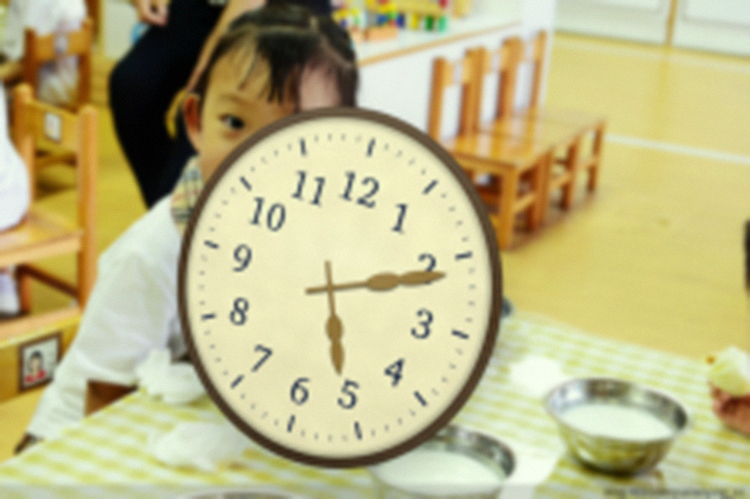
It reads **5:11**
